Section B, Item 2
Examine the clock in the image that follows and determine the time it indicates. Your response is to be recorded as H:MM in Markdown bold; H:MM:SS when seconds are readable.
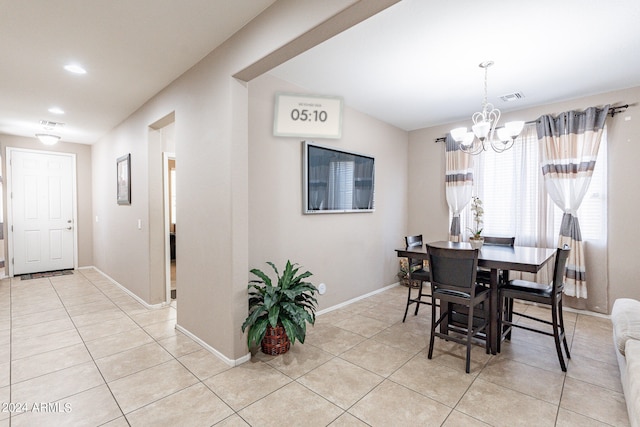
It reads **5:10**
